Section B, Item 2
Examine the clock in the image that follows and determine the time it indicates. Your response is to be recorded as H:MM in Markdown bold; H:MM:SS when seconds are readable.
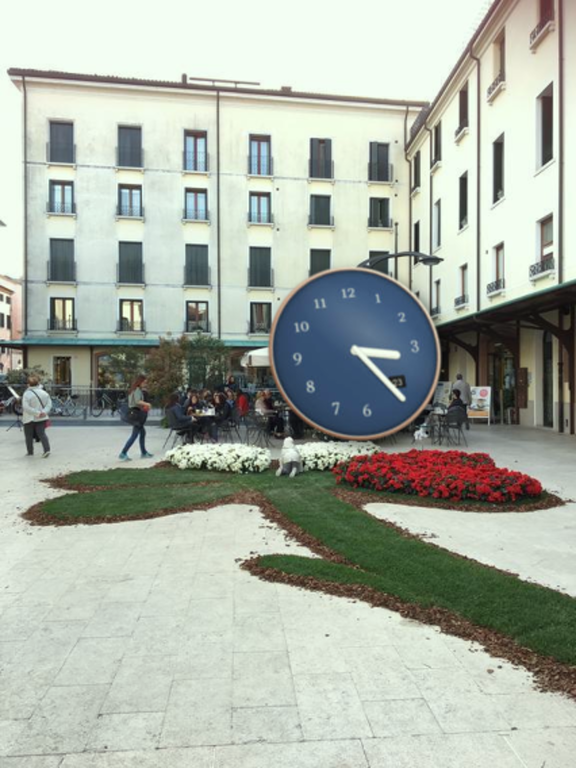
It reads **3:24**
